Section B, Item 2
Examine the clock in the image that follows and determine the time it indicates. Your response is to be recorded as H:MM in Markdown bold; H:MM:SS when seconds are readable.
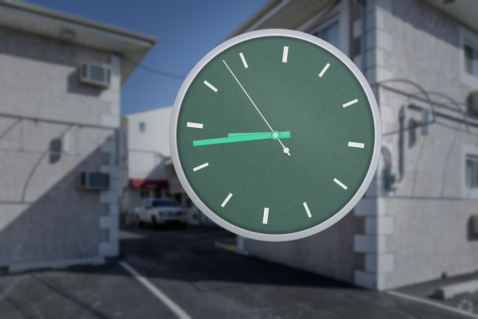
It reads **8:42:53**
